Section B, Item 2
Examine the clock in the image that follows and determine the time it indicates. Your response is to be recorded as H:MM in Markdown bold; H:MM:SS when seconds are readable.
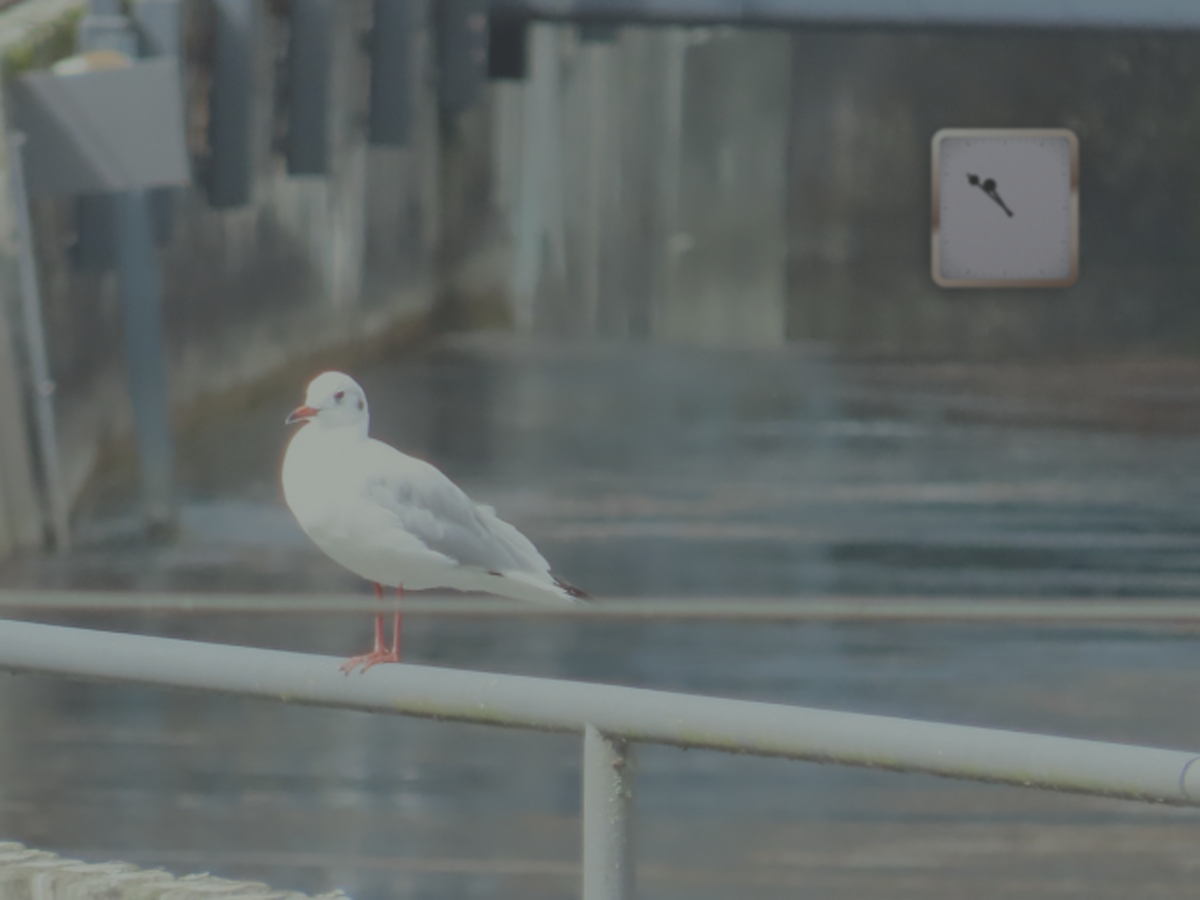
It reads **10:52**
